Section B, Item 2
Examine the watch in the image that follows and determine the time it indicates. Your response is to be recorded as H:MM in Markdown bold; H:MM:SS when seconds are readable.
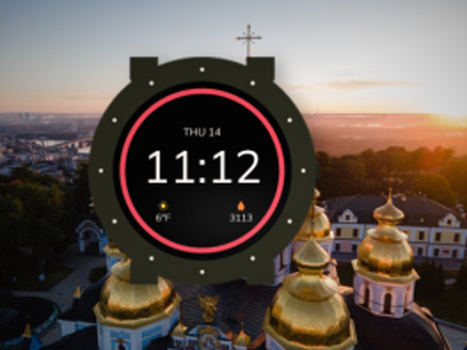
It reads **11:12**
